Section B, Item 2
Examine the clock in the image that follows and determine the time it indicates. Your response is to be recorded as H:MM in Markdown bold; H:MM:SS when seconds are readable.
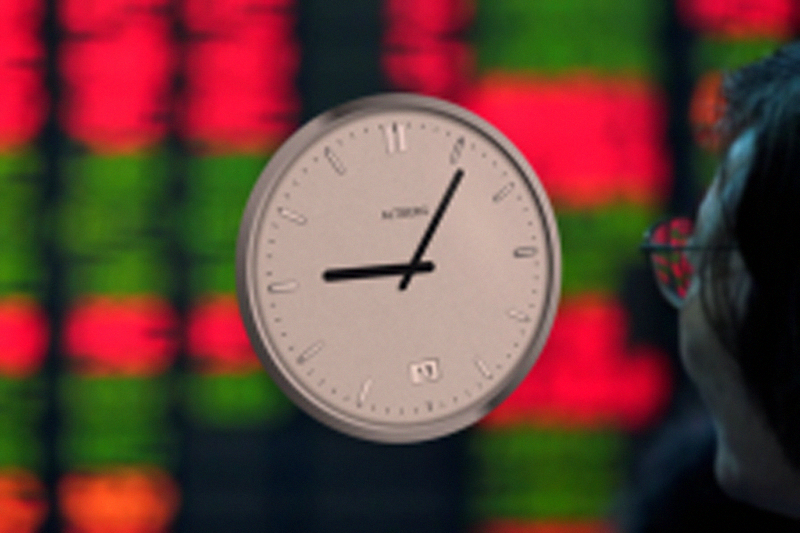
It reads **9:06**
